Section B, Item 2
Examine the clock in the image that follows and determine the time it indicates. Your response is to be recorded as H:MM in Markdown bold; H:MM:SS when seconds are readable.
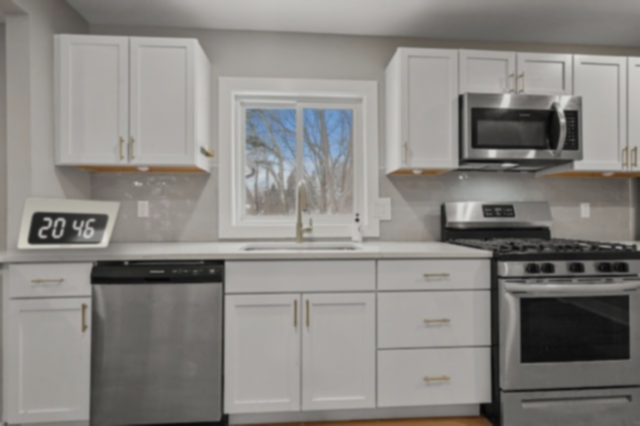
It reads **20:46**
